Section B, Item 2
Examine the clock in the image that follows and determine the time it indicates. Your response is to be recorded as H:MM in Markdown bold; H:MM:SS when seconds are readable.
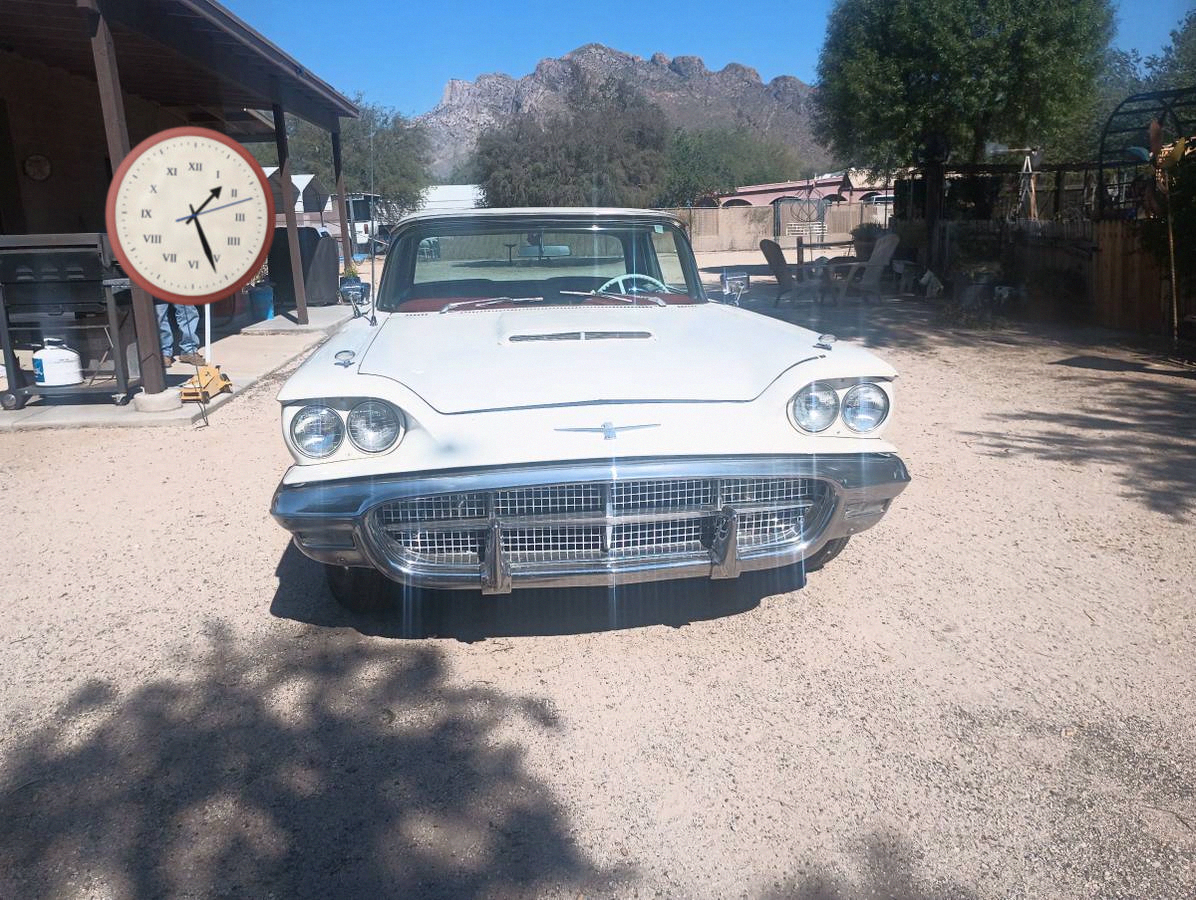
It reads **1:26:12**
